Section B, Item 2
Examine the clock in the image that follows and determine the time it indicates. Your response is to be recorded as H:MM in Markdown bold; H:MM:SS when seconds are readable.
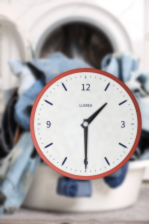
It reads **1:30**
